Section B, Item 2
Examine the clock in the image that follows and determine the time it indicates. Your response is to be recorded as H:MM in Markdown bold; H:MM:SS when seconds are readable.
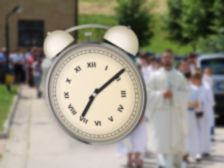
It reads **7:09**
